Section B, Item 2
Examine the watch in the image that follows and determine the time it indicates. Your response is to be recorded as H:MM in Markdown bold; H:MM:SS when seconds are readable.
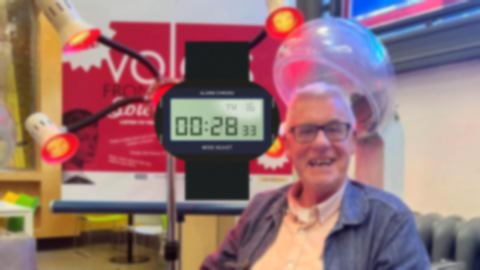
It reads **0:28**
